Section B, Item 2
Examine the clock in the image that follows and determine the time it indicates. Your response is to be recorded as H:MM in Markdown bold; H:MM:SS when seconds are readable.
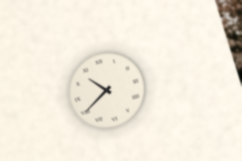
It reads **10:40**
